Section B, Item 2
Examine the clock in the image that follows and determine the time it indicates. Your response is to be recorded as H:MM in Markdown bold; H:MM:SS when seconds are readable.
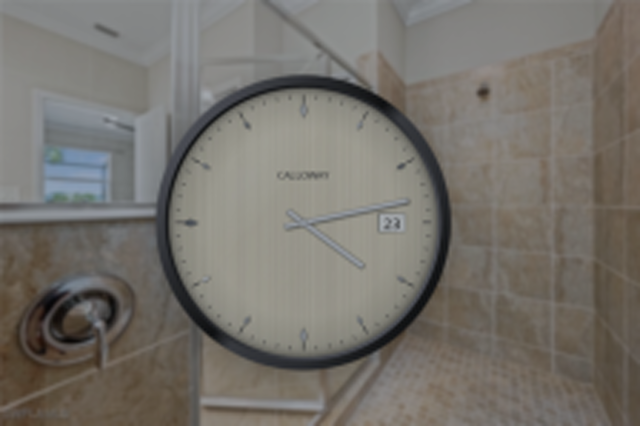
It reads **4:13**
